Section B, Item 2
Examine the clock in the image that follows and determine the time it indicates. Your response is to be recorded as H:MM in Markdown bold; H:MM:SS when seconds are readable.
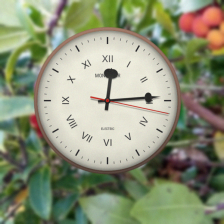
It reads **12:14:17**
